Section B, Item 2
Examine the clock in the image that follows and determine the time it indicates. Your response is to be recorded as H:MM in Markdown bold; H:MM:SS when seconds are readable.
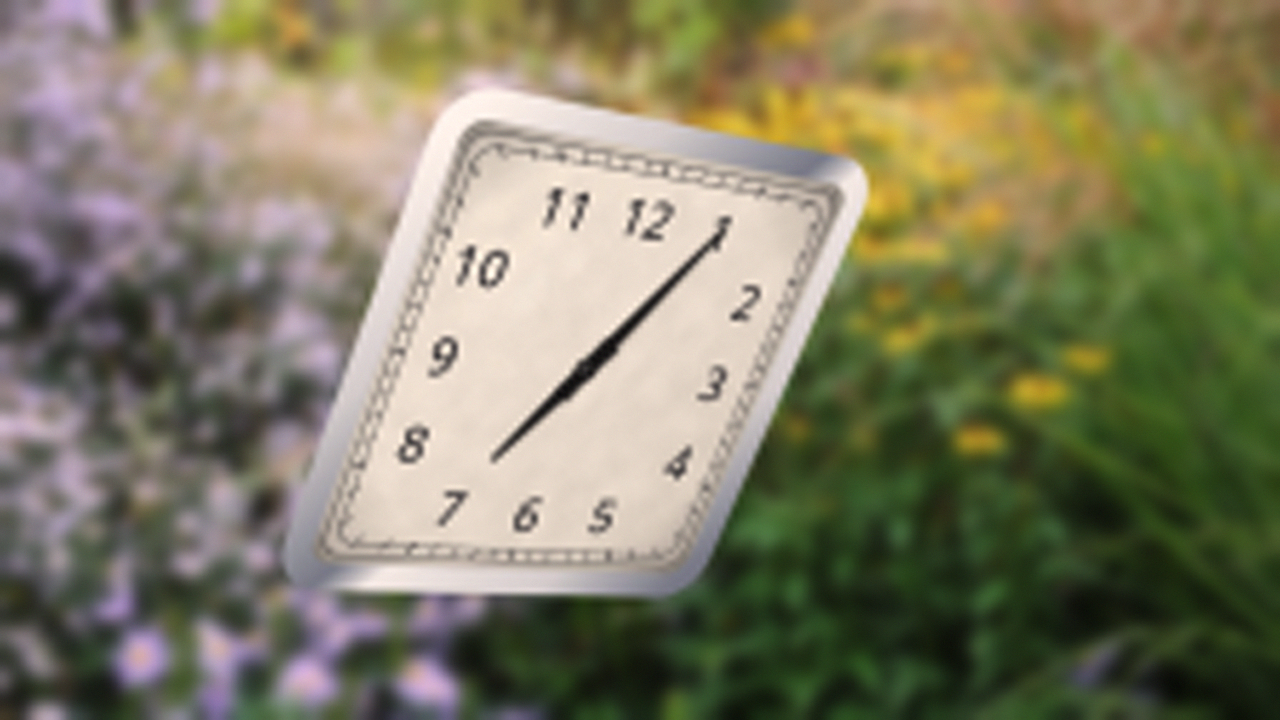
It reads **7:05**
